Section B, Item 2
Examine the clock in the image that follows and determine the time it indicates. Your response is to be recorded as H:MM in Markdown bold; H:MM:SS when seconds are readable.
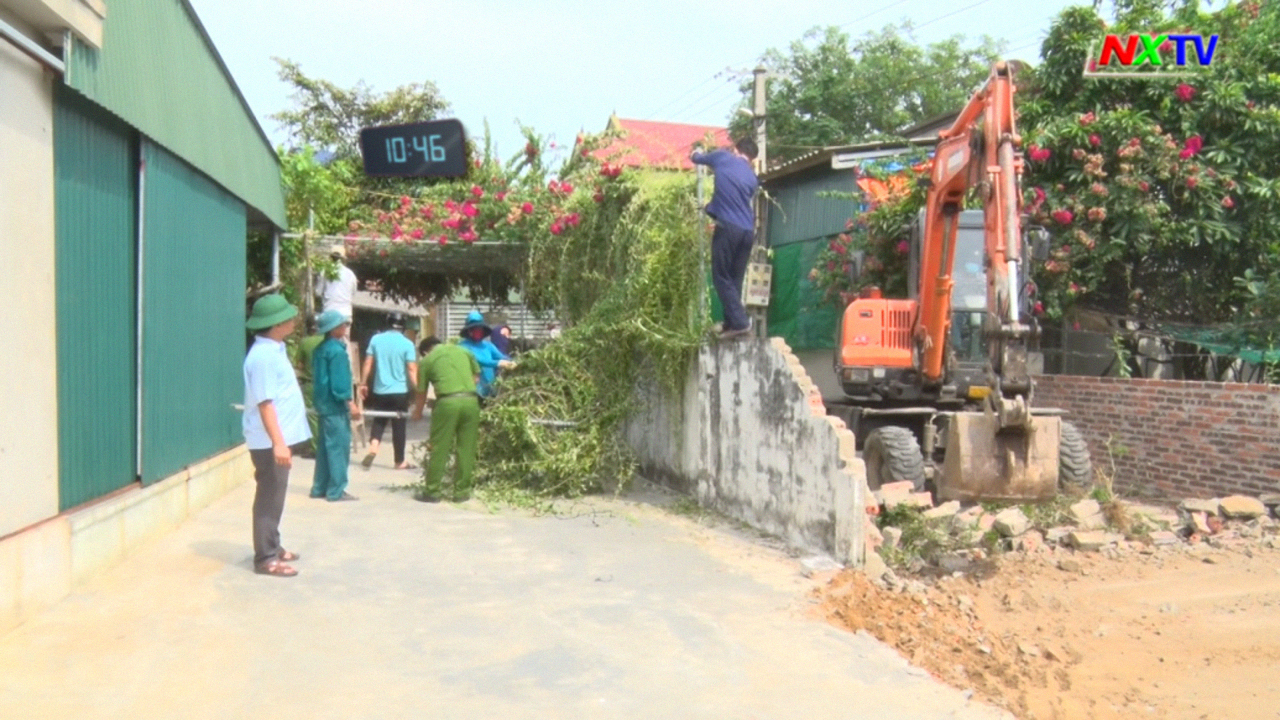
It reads **10:46**
